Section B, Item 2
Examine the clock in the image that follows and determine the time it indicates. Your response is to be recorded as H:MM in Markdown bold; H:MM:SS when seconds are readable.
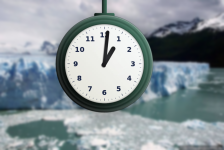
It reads **1:01**
